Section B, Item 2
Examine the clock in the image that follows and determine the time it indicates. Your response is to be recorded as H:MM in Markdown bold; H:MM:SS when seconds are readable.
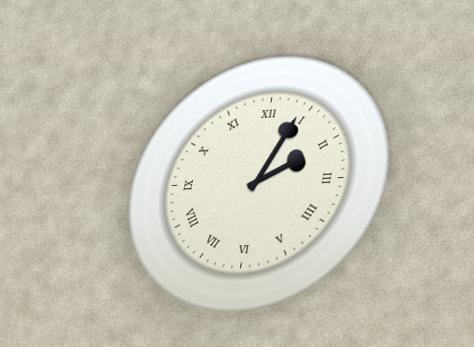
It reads **2:04**
